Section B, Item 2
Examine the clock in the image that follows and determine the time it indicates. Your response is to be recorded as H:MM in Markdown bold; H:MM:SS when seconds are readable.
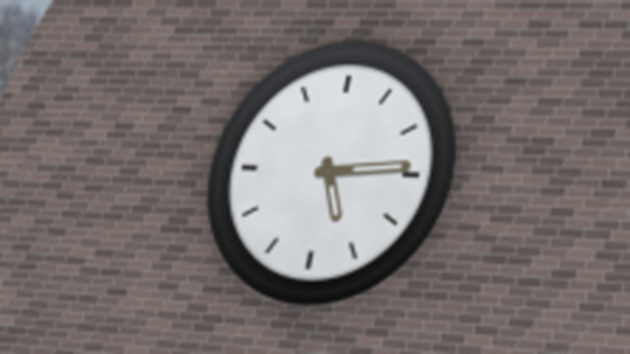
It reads **5:14**
